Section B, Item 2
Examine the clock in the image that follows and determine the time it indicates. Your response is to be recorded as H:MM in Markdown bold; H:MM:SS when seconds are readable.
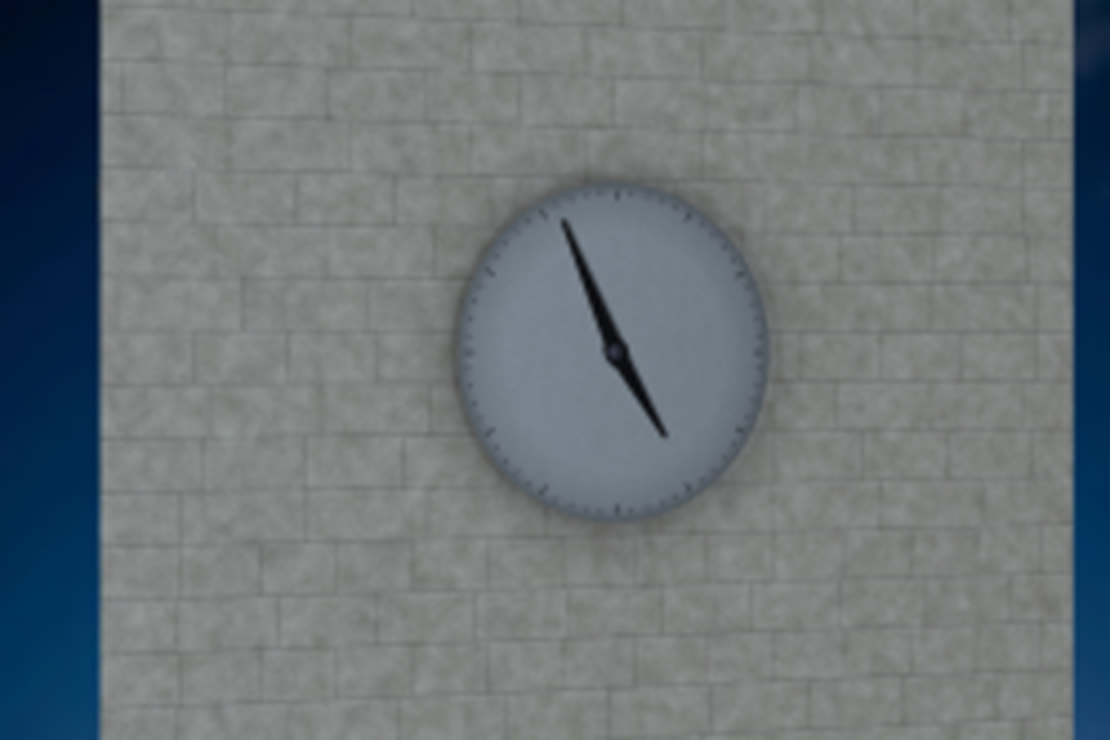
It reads **4:56**
